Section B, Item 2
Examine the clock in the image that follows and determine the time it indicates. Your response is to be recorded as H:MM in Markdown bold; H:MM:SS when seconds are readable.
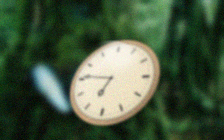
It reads **6:46**
